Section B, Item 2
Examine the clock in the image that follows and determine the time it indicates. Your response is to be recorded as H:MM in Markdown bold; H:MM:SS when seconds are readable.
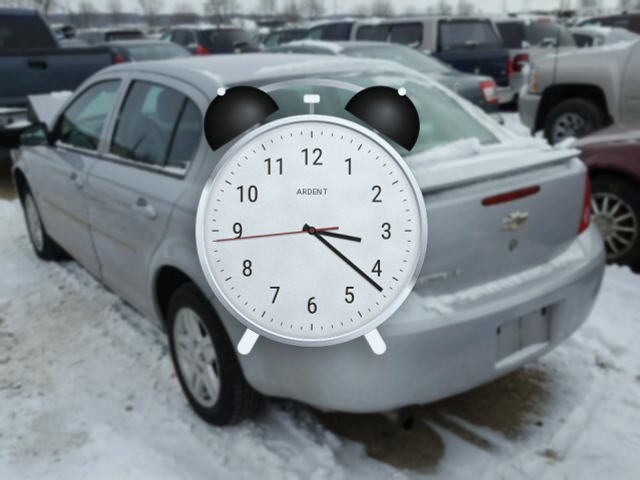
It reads **3:21:44**
